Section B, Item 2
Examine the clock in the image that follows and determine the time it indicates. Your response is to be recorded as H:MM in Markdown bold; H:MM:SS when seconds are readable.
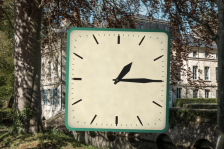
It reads **1:15**
